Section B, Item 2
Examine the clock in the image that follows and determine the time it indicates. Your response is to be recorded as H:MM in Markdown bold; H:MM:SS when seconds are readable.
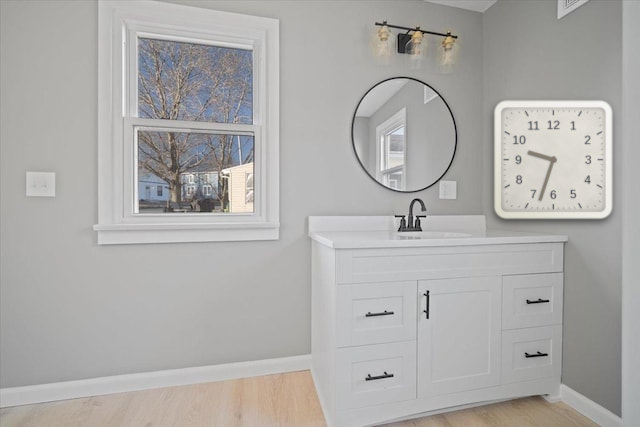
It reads **9:33**
